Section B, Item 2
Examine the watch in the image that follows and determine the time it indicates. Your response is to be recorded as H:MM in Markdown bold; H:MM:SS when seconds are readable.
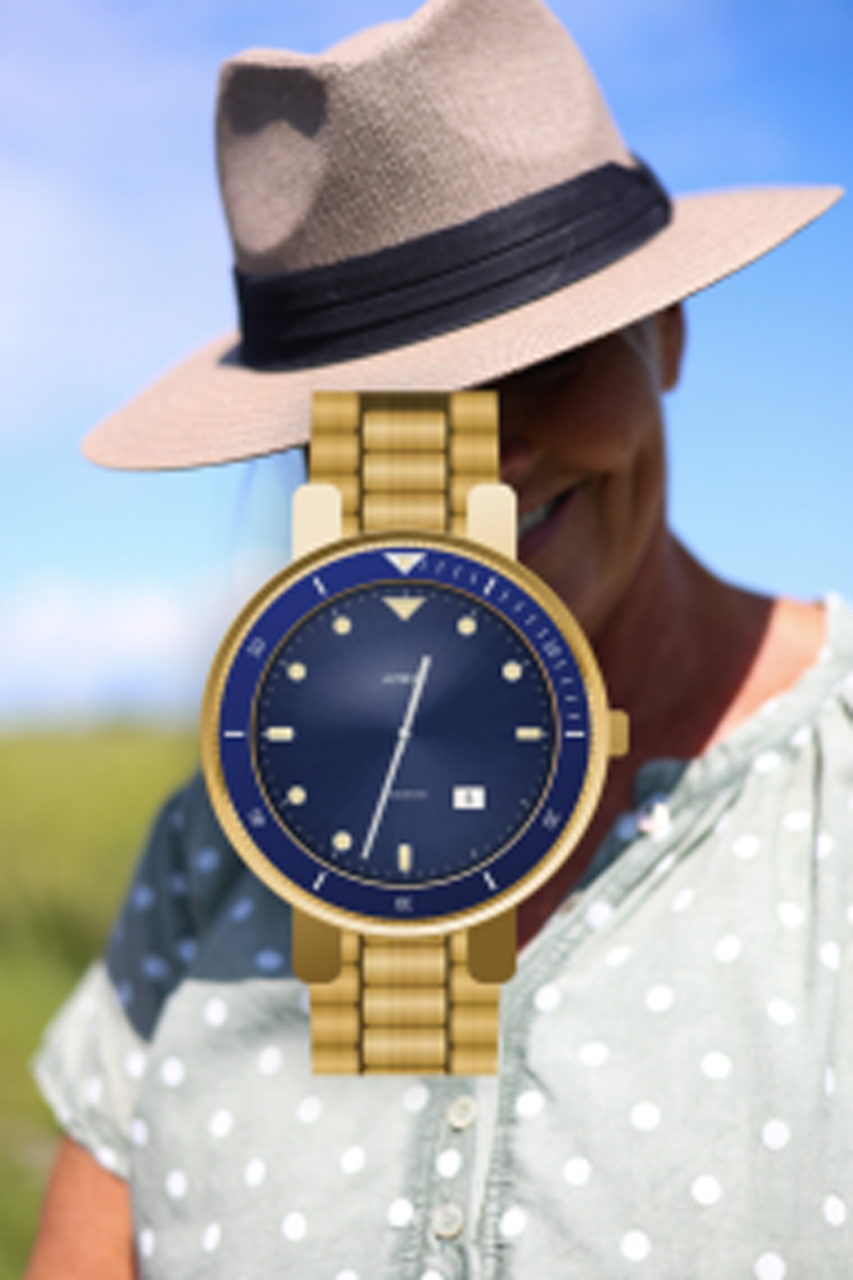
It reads **12:33**
